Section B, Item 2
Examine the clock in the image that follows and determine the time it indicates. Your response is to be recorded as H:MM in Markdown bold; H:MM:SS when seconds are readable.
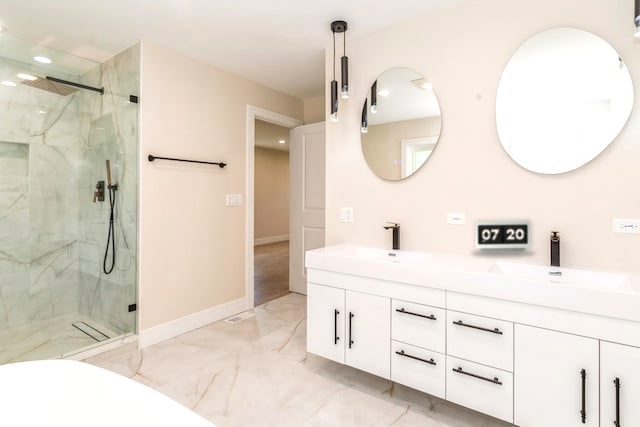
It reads **7:20**
